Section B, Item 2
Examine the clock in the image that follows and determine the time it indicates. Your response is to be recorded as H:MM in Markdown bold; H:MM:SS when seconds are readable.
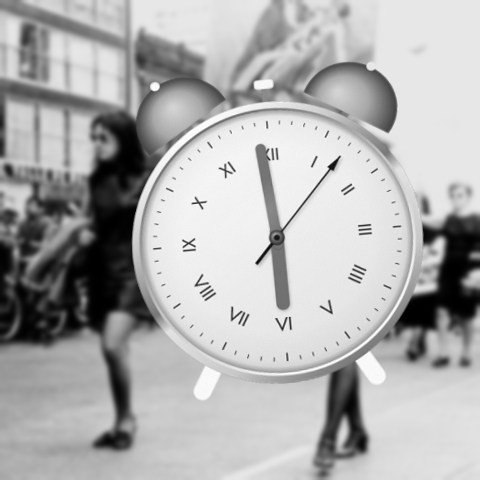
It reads **5:59:07**
